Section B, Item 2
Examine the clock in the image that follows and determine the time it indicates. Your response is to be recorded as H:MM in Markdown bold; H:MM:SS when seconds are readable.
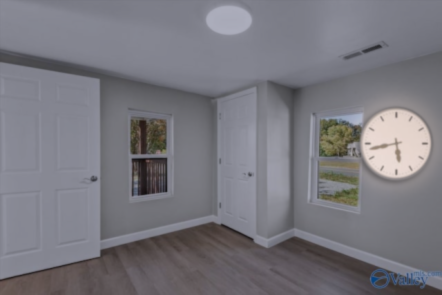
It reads **5:43**
